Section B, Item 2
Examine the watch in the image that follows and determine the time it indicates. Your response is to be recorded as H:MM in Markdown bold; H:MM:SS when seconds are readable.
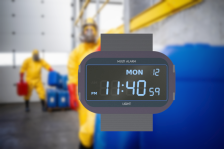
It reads **11:40:59**
